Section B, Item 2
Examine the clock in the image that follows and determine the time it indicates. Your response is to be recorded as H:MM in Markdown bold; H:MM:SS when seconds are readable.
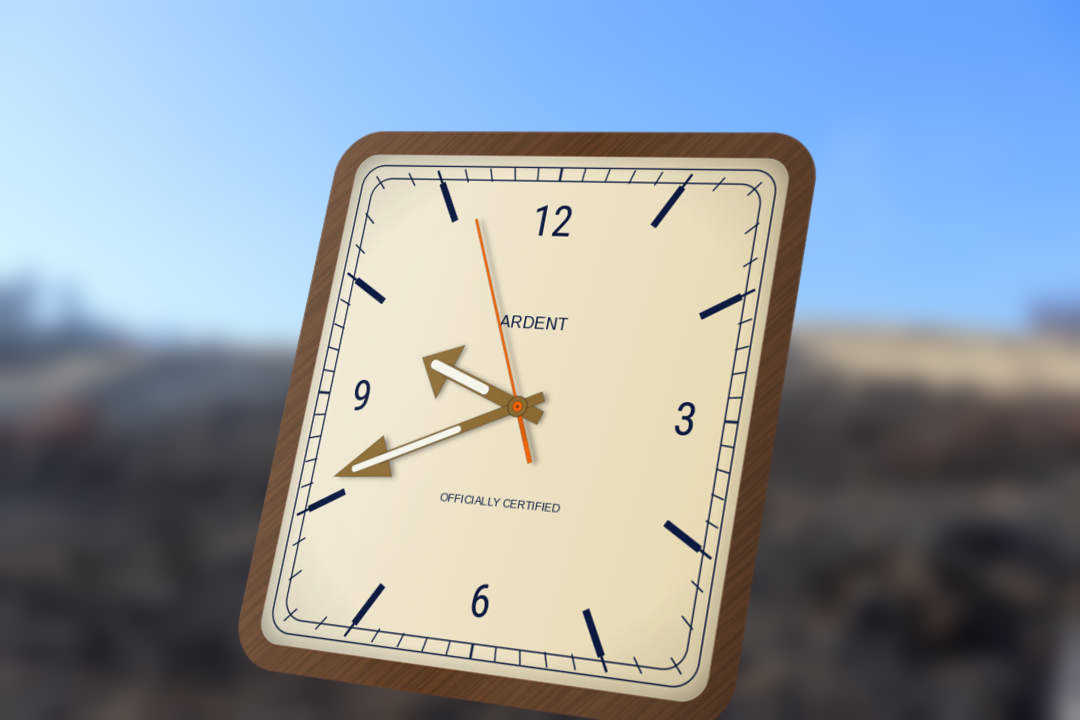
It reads **9:40:56**
